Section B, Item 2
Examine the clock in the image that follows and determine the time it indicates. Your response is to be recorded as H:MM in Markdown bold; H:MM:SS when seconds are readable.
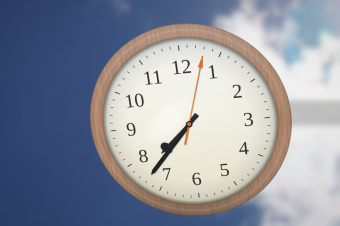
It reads **7:37:03**
